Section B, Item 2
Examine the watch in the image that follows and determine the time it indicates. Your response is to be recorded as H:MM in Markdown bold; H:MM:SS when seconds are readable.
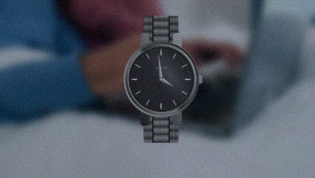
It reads **3:59**
